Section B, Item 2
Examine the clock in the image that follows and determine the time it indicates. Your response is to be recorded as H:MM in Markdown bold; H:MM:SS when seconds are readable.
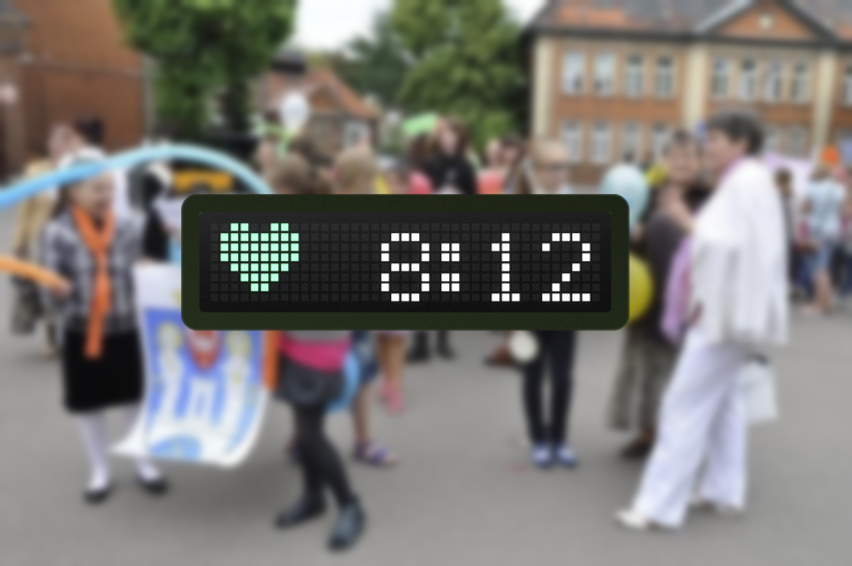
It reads **8:12**
